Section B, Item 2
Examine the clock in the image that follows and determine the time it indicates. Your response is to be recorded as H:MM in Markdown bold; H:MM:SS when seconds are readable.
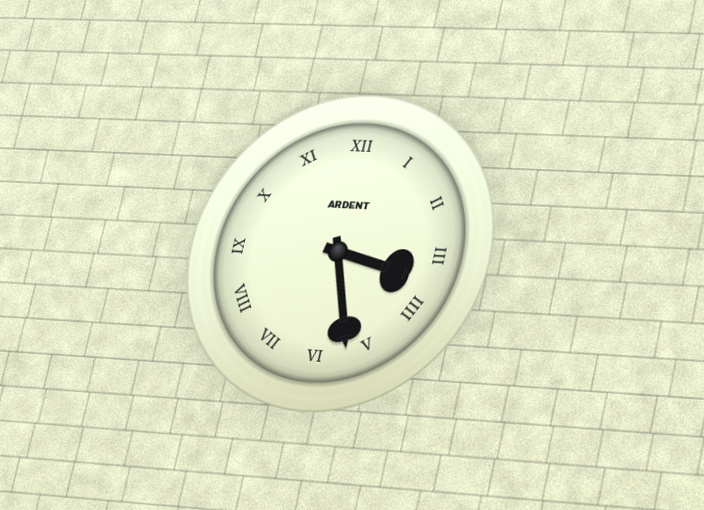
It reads **3:27**
